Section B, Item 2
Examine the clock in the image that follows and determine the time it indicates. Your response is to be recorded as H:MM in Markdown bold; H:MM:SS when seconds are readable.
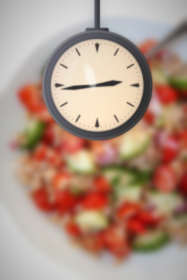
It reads **2:44**
